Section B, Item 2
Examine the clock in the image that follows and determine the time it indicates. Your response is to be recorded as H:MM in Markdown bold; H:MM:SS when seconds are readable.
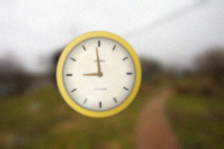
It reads **8:59**
